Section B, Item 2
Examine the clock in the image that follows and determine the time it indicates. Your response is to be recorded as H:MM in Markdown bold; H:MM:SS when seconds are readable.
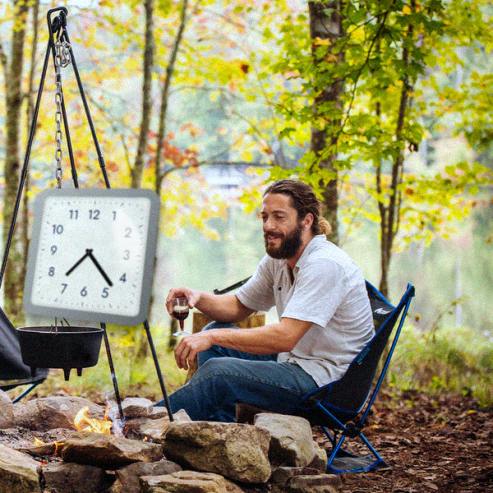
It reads **7:23**
